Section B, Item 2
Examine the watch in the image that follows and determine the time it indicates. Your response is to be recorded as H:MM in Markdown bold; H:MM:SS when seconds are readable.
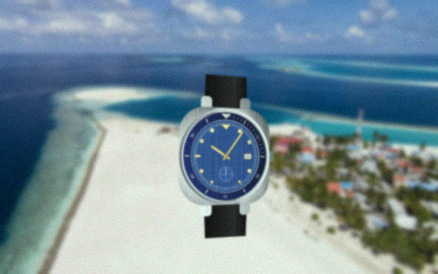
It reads **10:06**
